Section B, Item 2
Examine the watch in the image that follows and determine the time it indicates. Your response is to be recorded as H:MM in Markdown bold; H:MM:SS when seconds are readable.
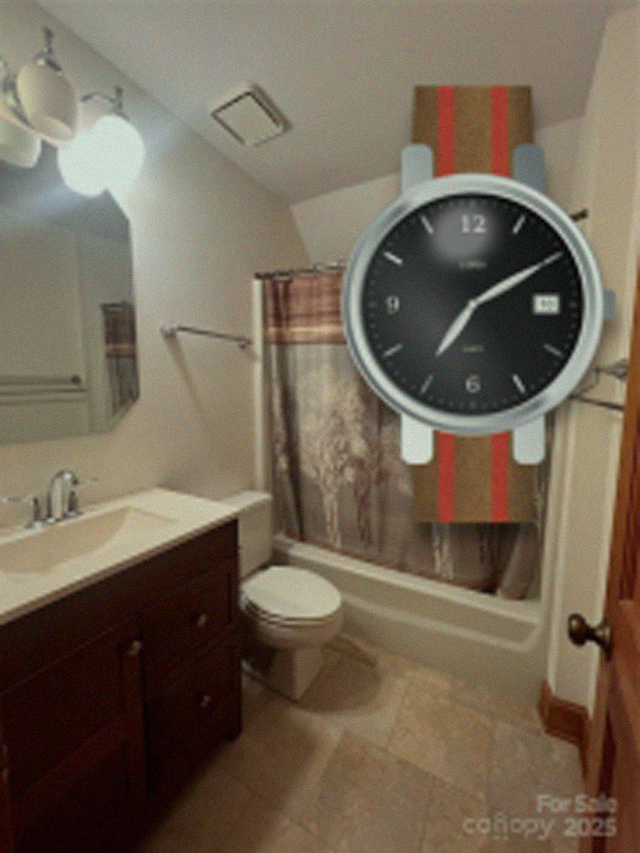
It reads **7:10**
